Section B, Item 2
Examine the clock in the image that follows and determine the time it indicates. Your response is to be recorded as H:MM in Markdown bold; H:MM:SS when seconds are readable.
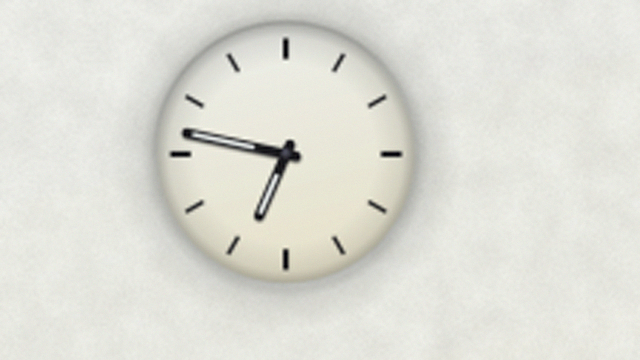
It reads **6:47**
